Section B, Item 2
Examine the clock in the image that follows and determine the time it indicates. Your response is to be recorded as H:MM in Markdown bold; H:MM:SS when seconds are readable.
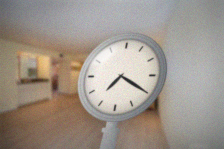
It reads **7:20**
